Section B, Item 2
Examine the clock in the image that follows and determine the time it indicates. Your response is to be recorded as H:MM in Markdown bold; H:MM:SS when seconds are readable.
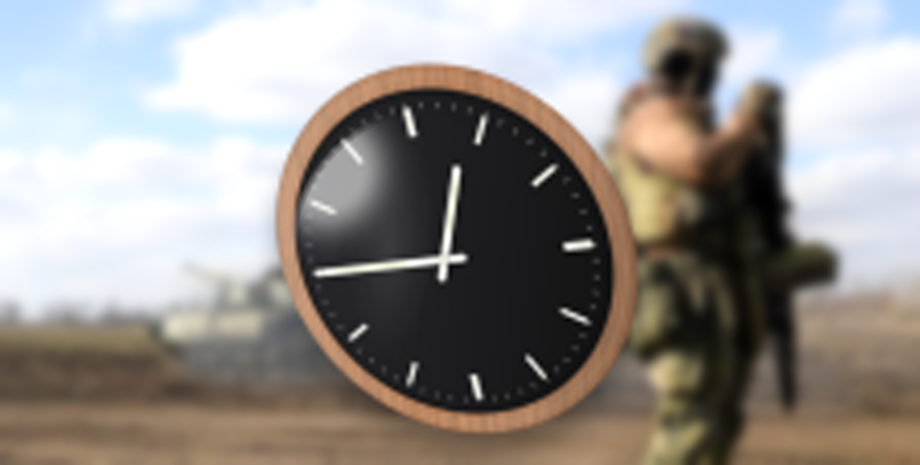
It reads **12:45**
